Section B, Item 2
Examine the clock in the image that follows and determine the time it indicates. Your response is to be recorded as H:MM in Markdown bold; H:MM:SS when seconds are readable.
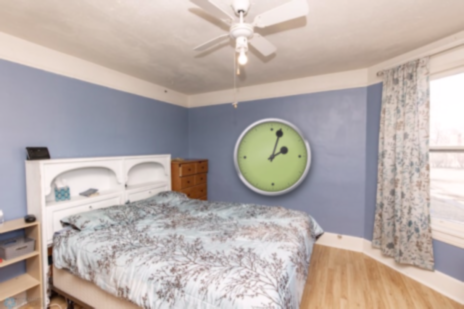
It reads **2:03**
